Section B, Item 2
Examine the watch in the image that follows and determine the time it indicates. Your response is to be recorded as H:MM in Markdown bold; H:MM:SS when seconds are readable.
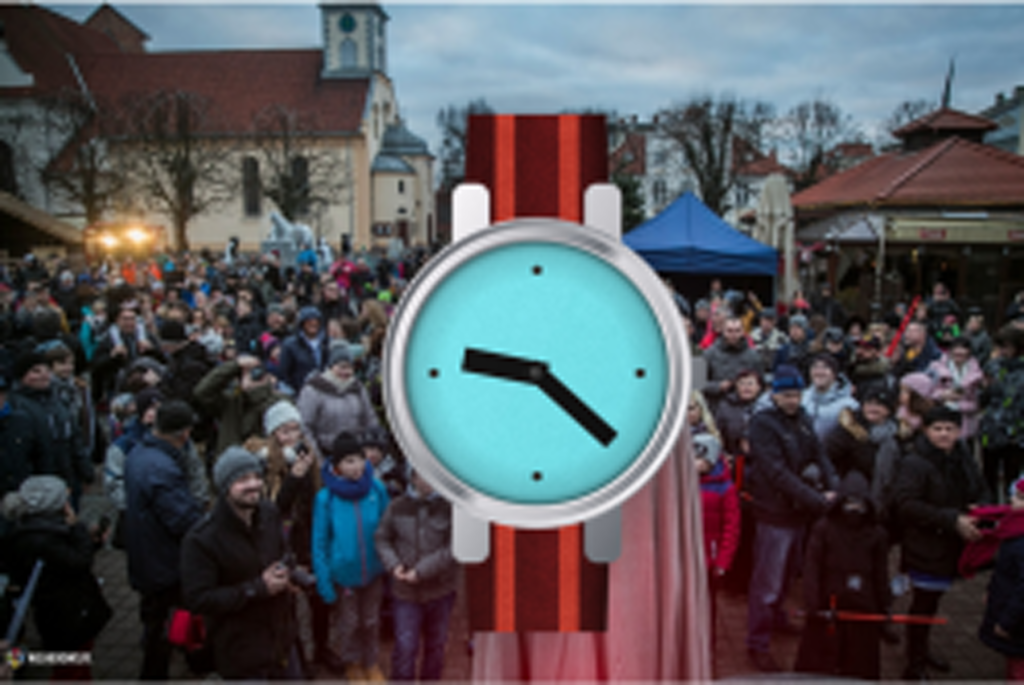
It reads **9:22**
